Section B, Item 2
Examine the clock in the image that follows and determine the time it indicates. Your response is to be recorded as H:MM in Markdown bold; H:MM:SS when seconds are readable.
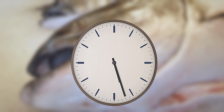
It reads **5:27**
